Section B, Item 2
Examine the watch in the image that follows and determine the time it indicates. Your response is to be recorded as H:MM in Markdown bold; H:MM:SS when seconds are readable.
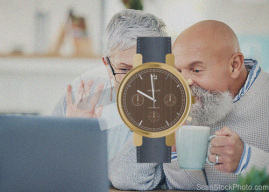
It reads **9:59**
